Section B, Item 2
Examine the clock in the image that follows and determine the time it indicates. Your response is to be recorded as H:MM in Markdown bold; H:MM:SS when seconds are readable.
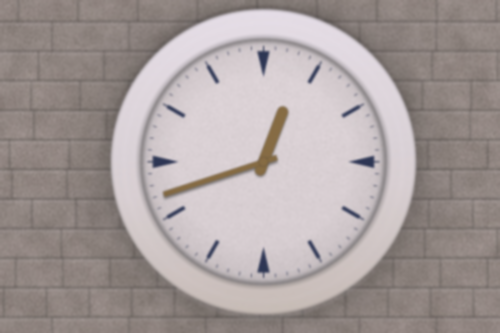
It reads **12:42**
